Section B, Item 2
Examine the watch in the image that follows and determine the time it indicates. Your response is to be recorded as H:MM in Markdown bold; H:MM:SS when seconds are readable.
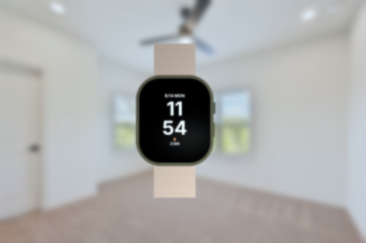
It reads **11:54**
